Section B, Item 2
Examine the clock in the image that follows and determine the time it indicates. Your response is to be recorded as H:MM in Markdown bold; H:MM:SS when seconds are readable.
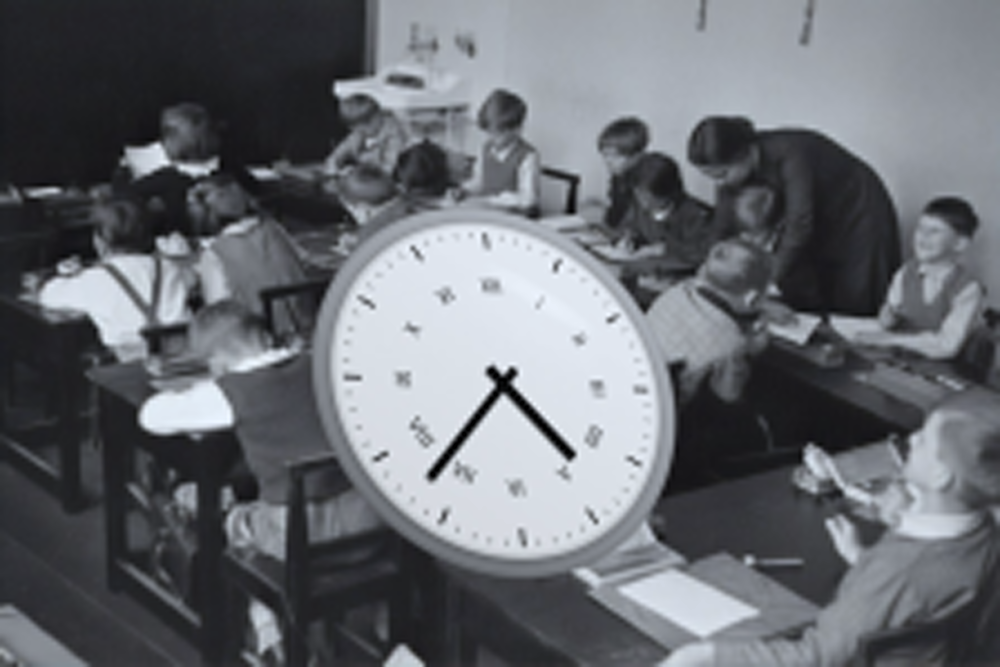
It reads **4:37**
